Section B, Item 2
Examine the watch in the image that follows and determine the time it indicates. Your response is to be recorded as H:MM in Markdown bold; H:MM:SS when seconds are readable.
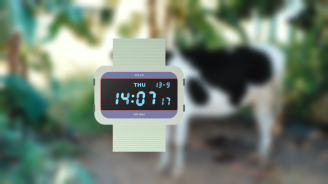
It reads **14:07:17**
